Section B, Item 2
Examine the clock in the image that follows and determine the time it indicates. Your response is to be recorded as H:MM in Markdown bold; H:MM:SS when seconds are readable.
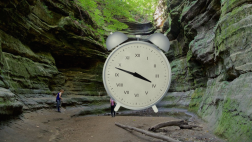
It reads **3:48**
